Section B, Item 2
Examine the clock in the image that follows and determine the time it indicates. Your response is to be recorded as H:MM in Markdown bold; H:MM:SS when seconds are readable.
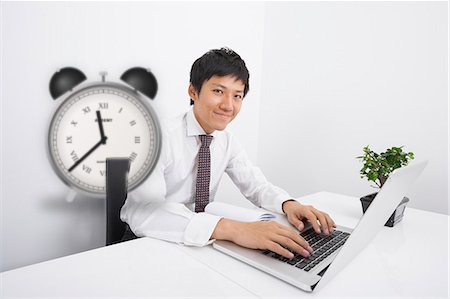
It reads **11:38**
